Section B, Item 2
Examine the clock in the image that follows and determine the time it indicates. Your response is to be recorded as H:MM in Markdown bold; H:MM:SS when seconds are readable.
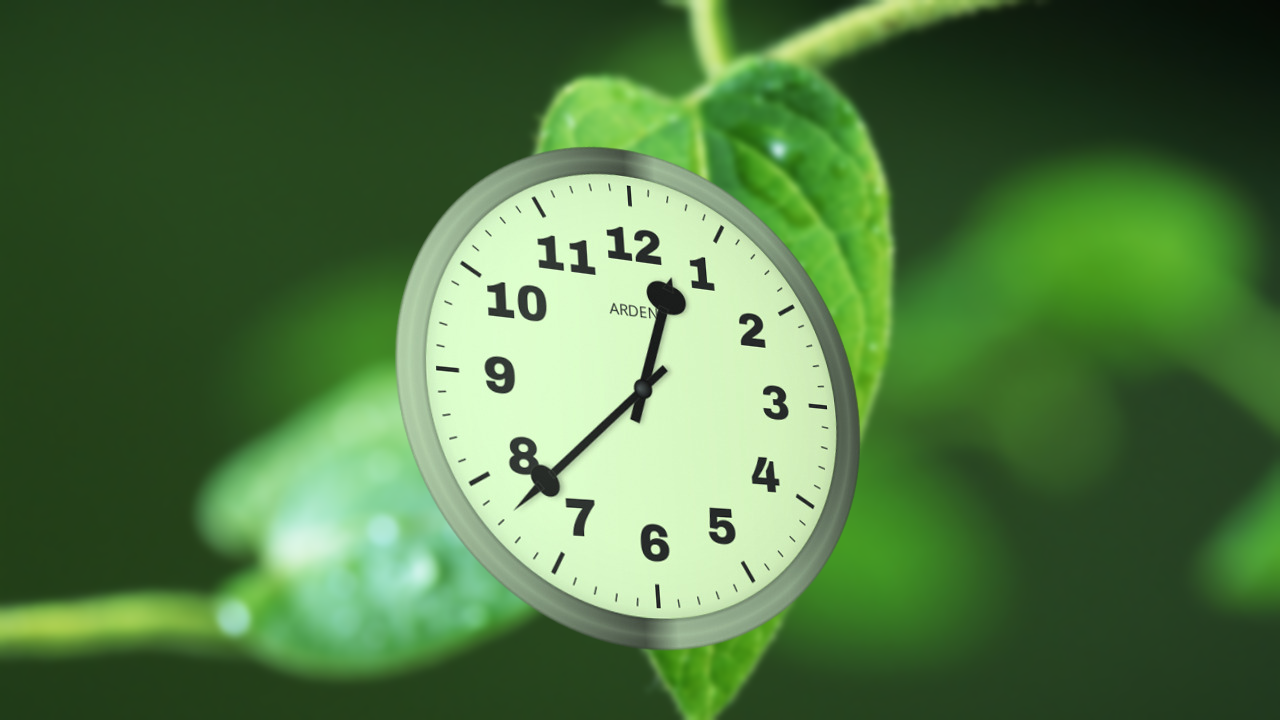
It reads **12:38**
